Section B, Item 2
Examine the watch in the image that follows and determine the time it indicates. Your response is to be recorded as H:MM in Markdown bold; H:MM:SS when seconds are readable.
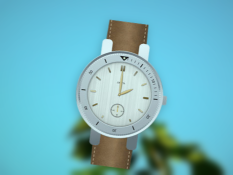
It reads **2:00**
